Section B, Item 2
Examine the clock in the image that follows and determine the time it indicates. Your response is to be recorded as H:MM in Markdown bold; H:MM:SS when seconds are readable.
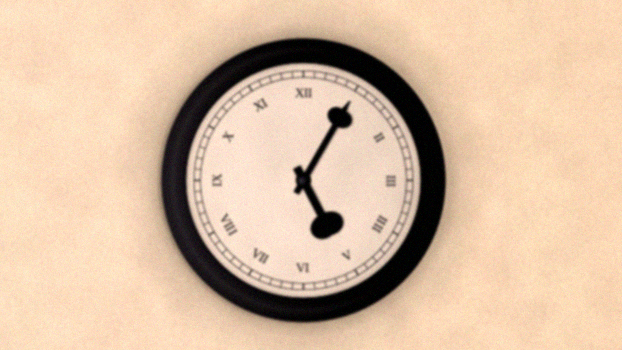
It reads **5:05**
